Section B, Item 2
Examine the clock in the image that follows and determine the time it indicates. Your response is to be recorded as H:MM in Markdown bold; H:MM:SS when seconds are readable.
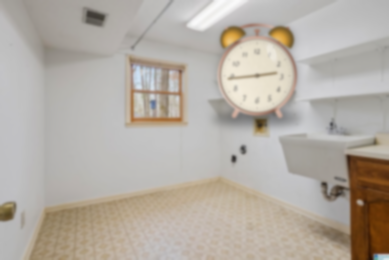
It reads **2:44**
